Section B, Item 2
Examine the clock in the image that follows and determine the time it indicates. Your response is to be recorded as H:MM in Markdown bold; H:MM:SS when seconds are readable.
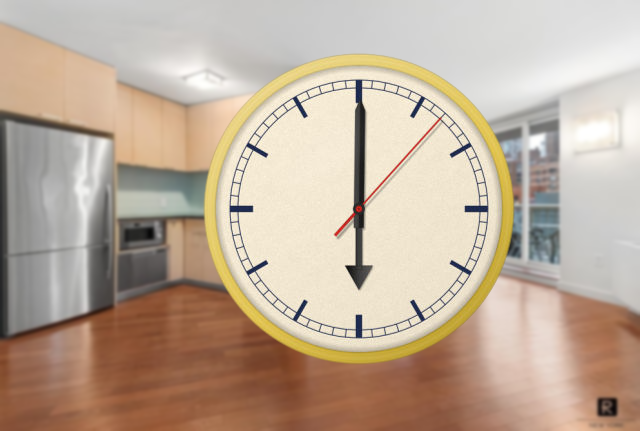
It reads **6:00:07**
